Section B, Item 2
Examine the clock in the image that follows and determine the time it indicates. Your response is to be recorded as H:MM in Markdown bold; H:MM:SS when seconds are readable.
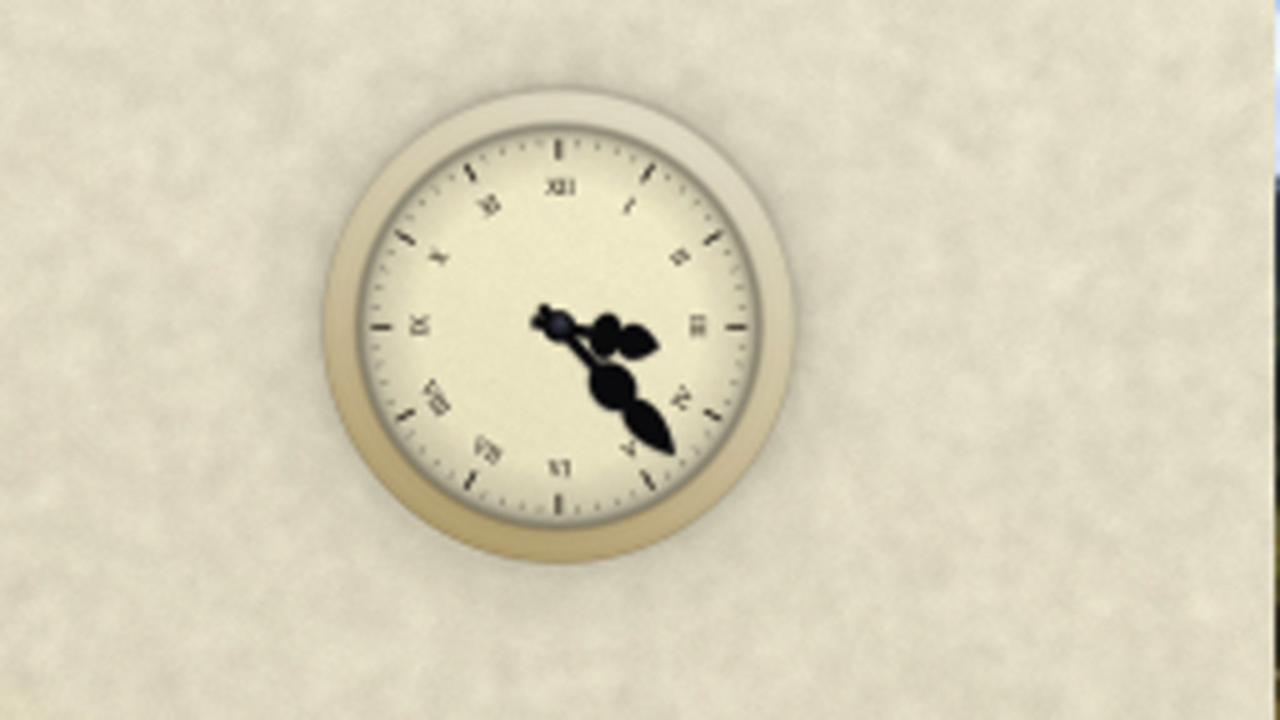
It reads **3:23**
